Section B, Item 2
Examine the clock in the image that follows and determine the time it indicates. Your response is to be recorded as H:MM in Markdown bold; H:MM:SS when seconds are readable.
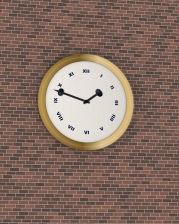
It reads **1:48**
